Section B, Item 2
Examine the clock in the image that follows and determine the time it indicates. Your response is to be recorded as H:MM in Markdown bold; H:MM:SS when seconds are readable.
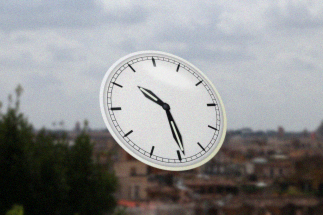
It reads **10:29**
